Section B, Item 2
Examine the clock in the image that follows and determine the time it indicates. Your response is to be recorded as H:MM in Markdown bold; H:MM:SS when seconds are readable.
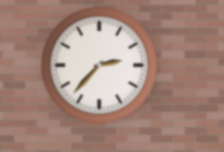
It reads **2:37**
